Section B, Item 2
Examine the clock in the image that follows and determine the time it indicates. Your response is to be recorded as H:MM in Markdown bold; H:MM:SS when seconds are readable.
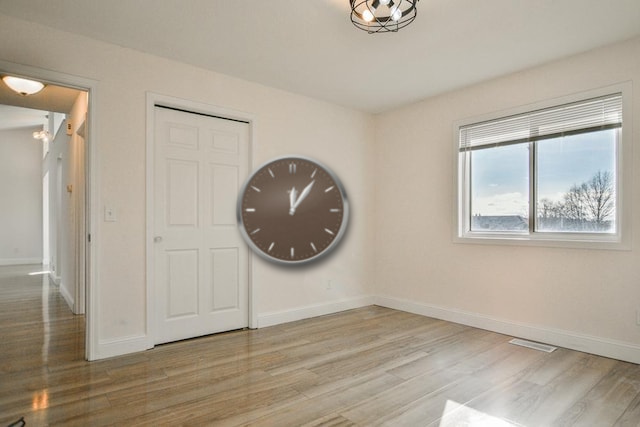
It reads **12:06**
